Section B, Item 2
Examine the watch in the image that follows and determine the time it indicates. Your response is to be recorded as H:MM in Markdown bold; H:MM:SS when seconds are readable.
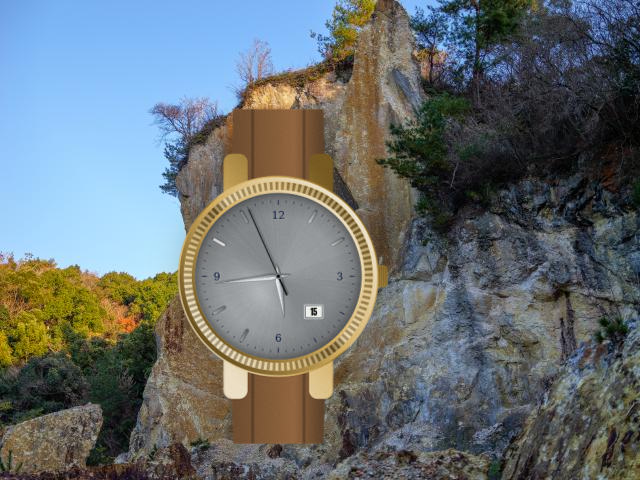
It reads **5:43:56**
